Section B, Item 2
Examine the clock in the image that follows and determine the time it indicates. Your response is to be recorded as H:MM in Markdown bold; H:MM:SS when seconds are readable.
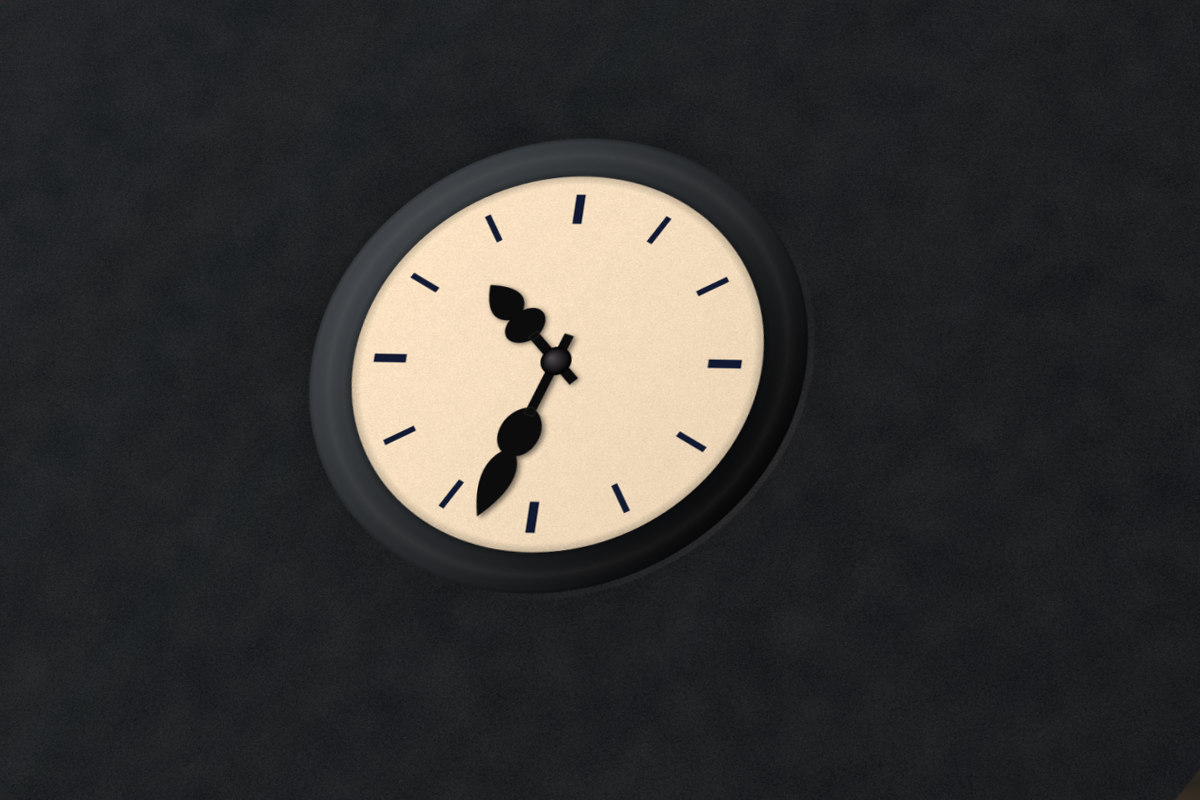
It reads **10:33**
